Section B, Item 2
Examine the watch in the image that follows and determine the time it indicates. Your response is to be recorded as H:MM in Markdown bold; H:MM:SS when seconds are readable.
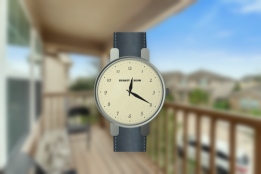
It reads **12:20**
